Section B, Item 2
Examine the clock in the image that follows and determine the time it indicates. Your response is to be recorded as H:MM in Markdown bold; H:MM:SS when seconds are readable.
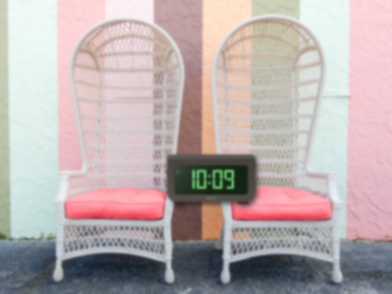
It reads **10:09**
